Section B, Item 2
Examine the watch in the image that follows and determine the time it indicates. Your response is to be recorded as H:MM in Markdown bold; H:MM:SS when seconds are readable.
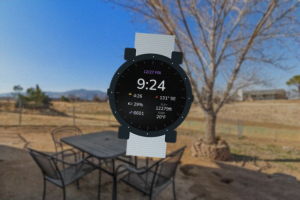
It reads **9:24**
